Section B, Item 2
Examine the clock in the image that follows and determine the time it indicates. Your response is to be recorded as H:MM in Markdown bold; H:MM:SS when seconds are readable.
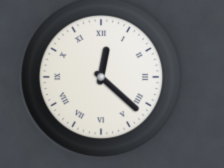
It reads **12:22**
